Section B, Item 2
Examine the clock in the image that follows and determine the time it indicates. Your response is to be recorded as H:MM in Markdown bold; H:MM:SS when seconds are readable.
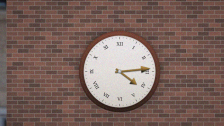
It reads **4:14**
